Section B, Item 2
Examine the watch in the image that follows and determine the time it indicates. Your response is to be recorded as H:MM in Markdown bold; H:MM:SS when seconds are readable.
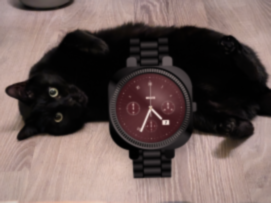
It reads **4:34**
